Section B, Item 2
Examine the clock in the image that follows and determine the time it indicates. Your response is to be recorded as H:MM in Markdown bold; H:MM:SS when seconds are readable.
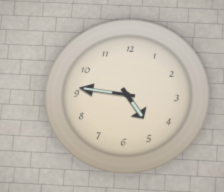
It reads **4:46**
